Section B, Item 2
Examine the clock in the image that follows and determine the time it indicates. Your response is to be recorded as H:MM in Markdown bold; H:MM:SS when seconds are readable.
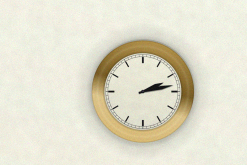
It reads **2:13**
